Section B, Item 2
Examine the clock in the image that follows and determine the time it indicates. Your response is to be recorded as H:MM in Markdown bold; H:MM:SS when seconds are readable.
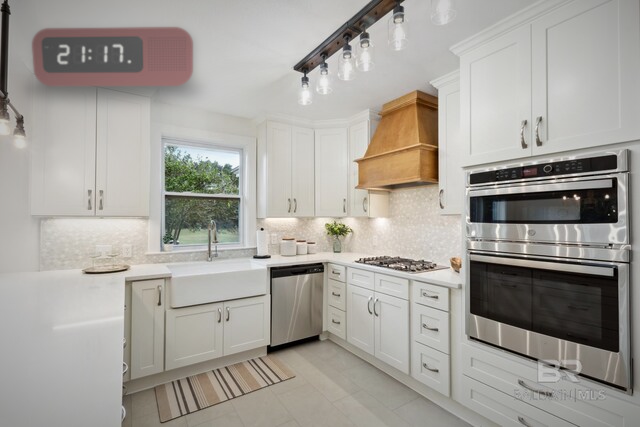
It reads **21:17**
